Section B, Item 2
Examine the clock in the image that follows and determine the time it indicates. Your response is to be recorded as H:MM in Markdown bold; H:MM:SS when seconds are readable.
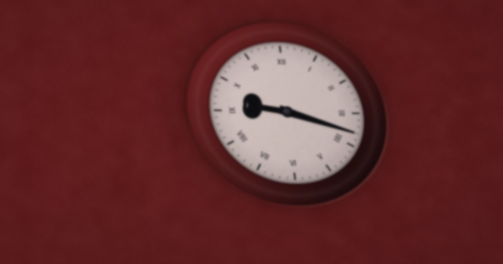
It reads **9:18**
